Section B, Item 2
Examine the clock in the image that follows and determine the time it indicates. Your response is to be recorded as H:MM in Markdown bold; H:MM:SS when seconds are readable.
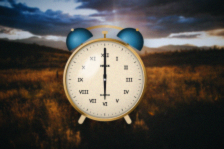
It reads **6:00**
